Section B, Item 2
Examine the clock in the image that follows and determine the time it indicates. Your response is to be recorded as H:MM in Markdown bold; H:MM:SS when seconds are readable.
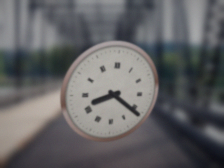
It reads **8:21**
